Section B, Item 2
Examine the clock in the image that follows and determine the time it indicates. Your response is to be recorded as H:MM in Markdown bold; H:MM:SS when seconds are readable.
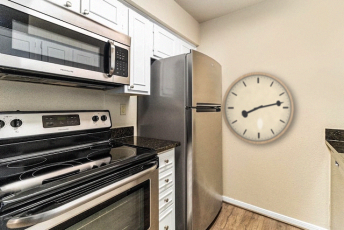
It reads **8:13**
